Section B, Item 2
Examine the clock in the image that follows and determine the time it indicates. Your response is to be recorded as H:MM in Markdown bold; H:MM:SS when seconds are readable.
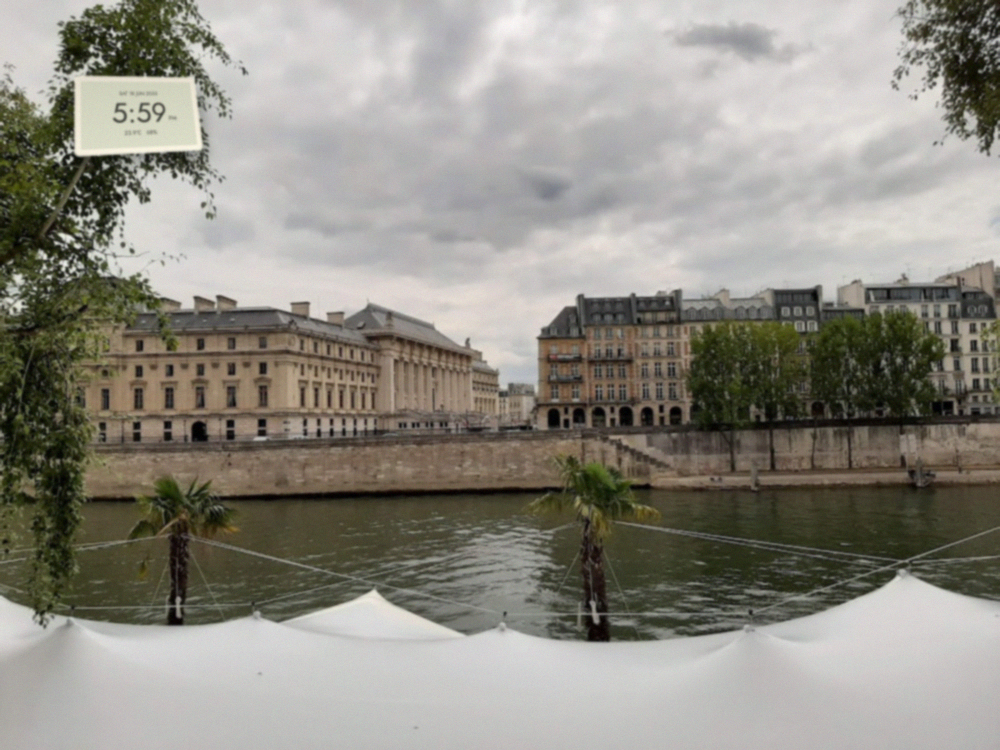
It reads **5:59**
